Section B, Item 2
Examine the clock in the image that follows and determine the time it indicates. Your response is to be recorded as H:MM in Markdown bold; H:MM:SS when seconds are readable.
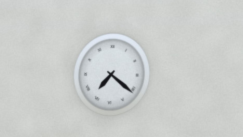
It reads **7:21**
